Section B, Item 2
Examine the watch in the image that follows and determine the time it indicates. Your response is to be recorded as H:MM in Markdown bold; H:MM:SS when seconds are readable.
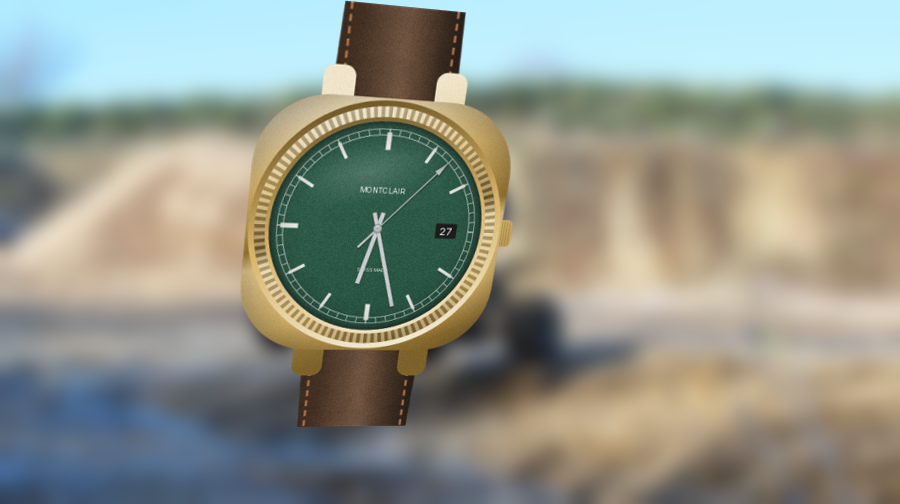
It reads **6:27:07**
